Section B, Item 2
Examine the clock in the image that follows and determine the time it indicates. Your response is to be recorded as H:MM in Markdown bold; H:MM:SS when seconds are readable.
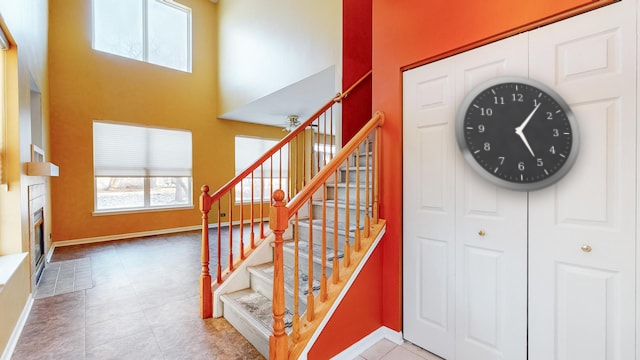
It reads **5:06**
